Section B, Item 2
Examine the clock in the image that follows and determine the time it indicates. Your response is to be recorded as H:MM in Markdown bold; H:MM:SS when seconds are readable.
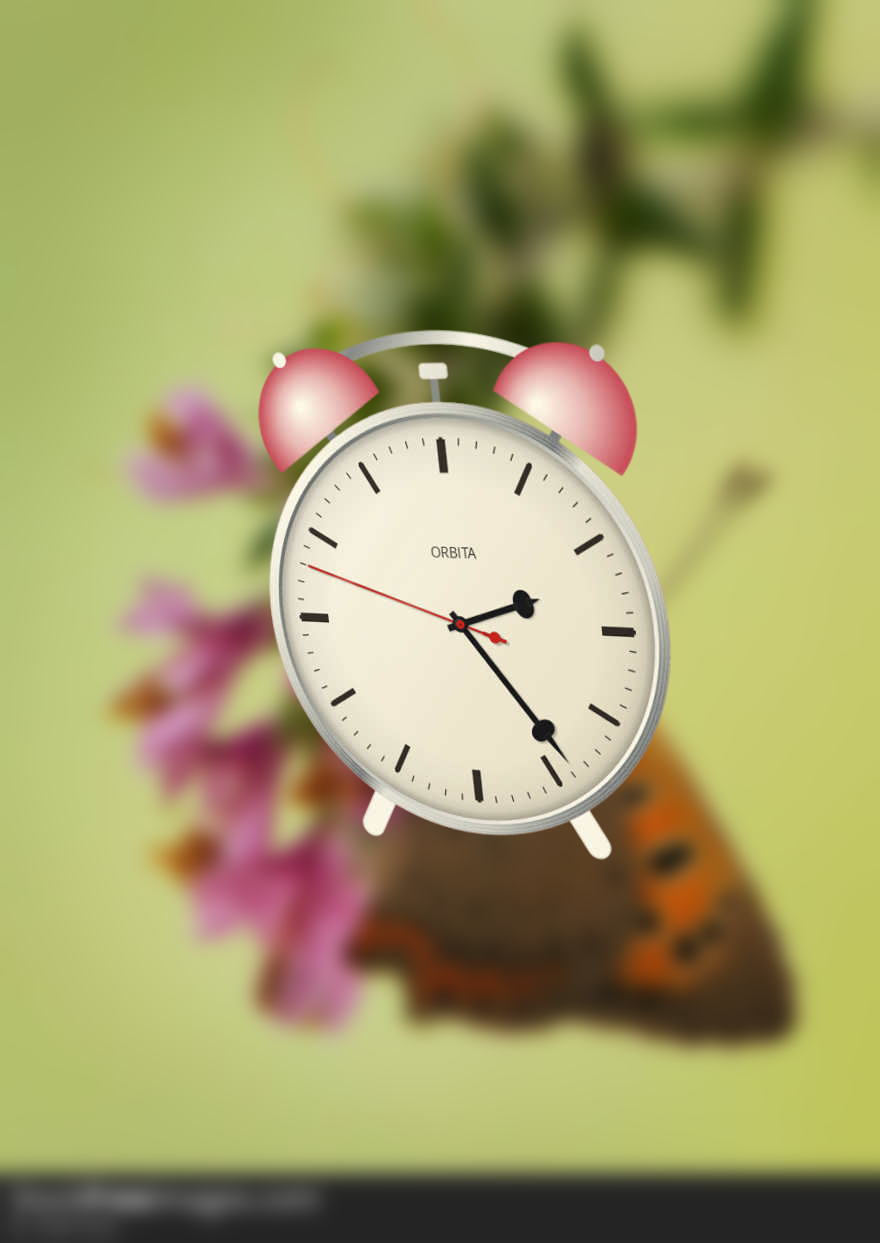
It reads **2:23:48**
